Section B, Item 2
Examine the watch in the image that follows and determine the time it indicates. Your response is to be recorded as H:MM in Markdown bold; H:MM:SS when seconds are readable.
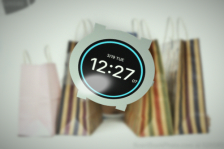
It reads **12:27**
